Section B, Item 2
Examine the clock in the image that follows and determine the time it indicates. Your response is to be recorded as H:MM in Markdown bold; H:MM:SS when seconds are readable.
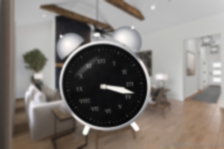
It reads **3:18**
